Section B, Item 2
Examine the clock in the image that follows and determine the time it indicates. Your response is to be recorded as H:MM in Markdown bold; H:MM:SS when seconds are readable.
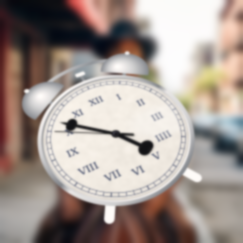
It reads **4:51:50**
